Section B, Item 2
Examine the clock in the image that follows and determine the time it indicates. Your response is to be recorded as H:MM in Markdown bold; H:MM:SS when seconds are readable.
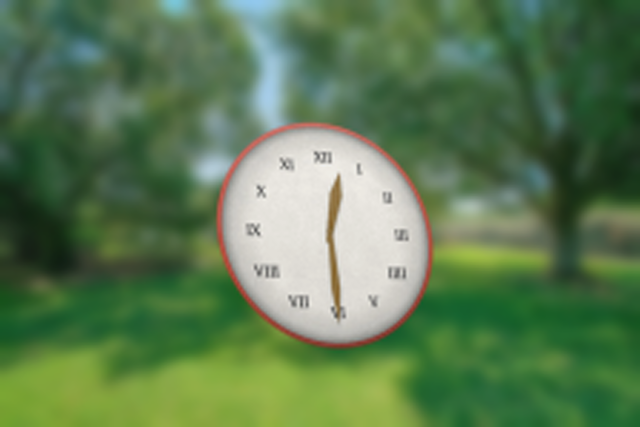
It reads **12:30**
